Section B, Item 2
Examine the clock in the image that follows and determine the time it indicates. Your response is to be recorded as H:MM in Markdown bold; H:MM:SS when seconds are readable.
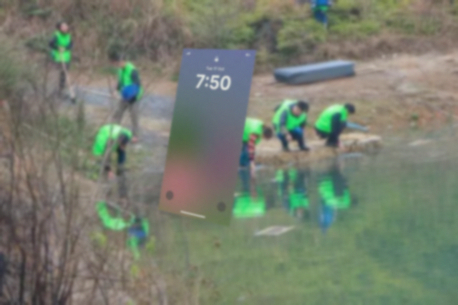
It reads **7:50**
